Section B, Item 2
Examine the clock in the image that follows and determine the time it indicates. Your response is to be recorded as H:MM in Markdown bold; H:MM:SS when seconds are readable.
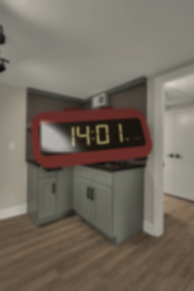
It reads **14:01**
